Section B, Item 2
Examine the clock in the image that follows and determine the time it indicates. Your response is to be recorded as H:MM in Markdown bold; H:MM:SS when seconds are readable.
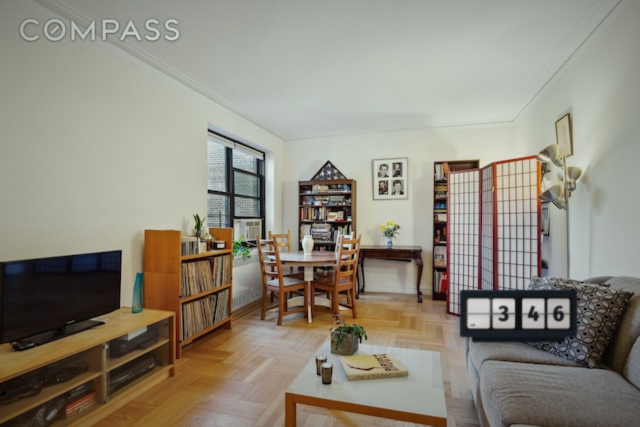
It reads **3:46**
